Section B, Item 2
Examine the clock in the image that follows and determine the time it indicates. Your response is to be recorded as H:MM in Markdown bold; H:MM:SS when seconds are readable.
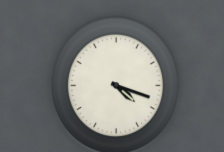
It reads **4:18**
